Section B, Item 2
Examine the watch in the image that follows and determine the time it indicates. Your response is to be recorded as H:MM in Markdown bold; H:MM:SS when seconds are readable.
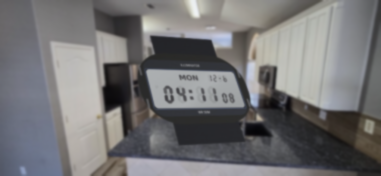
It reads **4:11:08**
